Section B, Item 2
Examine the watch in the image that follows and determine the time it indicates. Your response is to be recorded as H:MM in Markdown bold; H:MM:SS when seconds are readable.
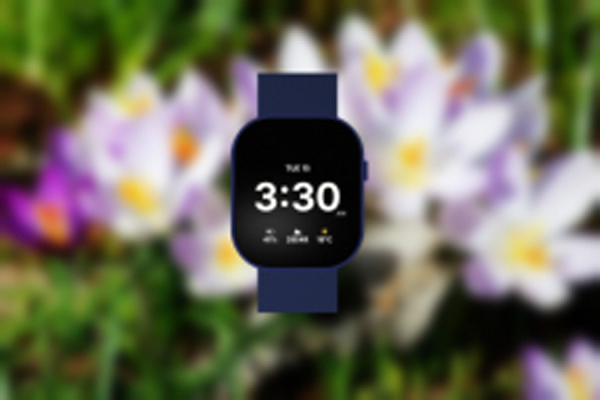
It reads **3:30**
